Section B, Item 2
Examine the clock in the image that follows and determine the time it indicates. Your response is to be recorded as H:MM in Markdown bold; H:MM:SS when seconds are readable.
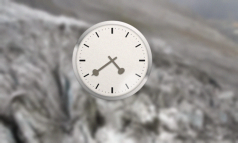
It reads **4:39**
